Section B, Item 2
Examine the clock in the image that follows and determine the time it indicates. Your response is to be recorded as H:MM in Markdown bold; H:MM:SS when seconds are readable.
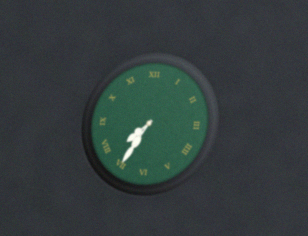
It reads **7:35**
